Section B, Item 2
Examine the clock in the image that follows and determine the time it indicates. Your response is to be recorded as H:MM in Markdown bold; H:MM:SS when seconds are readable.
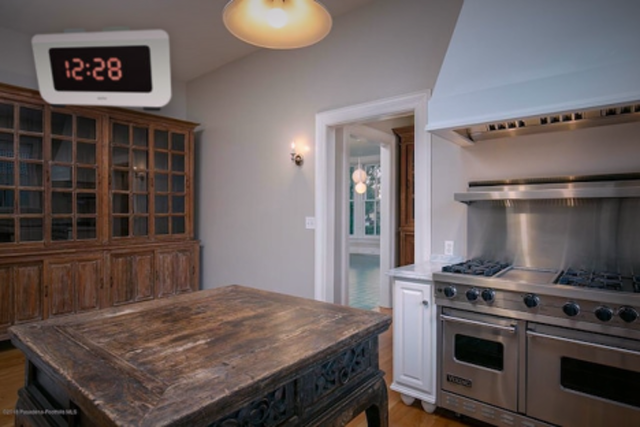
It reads **12:28**
